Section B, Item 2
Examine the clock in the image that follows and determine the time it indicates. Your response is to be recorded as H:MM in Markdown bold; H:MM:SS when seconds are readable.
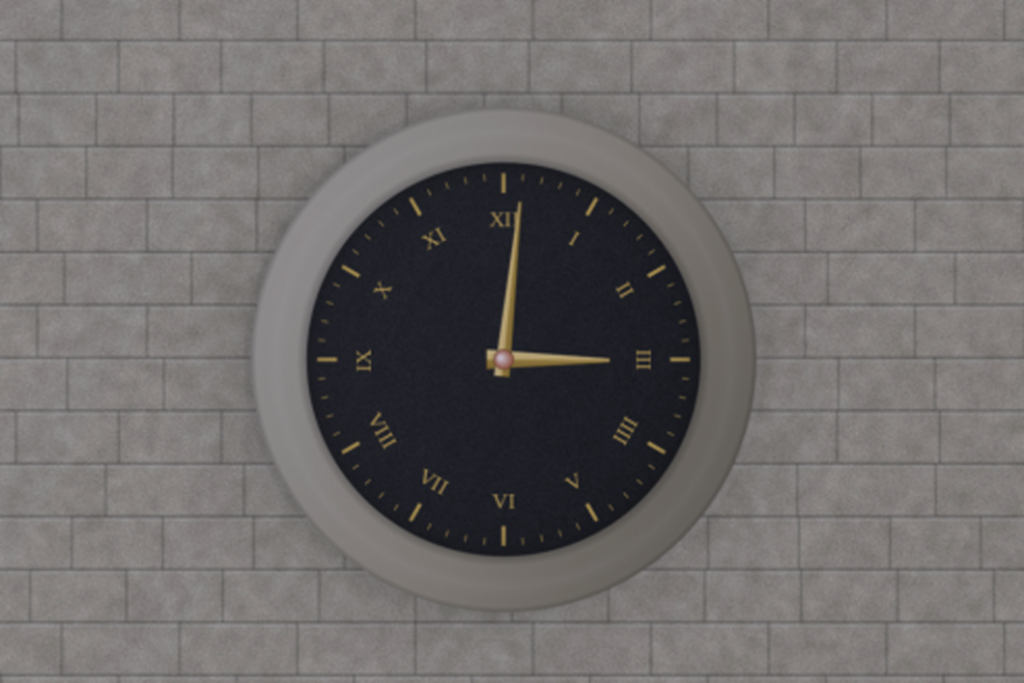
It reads **3:01**
